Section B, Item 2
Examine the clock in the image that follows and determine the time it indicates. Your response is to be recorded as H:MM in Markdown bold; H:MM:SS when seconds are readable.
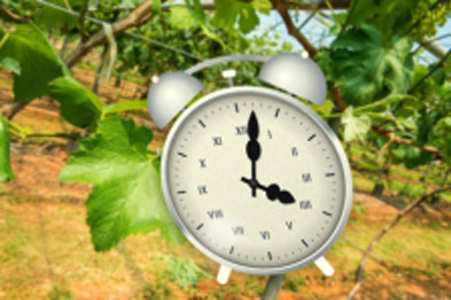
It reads **4:02**
